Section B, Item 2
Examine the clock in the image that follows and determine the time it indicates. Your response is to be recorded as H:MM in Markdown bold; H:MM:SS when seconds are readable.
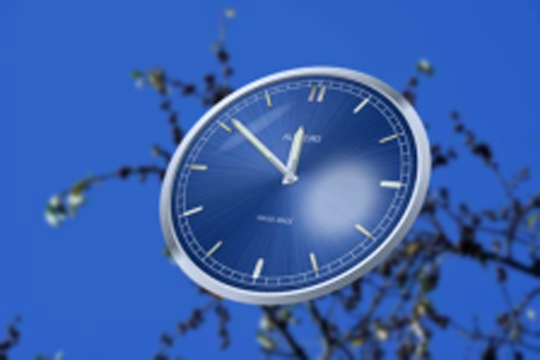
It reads **11:51**
